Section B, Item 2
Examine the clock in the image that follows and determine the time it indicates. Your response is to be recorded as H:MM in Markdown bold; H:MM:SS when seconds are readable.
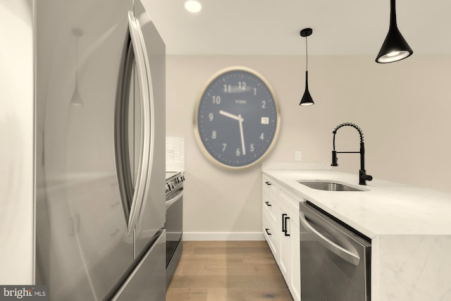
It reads **9:28**
